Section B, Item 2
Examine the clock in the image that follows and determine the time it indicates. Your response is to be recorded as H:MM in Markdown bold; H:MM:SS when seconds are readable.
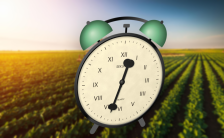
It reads **12:33**
